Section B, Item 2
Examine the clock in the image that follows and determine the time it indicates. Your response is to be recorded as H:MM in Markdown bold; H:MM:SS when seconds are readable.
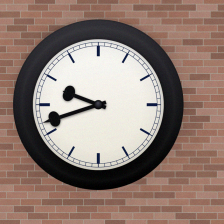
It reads **9:42**
